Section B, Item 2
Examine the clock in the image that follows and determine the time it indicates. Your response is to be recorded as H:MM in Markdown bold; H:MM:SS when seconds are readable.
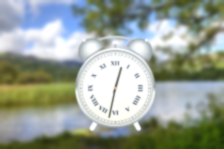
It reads **12:32**
